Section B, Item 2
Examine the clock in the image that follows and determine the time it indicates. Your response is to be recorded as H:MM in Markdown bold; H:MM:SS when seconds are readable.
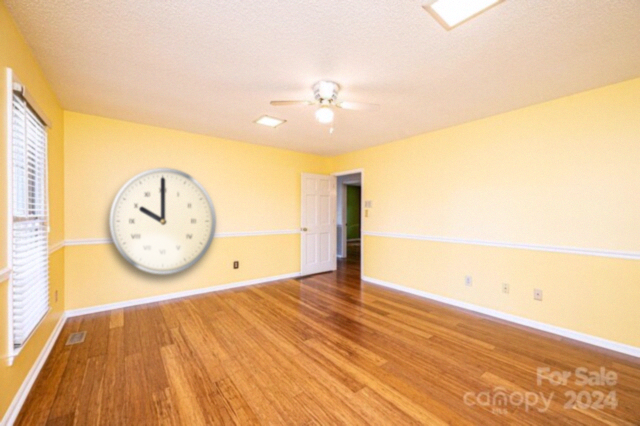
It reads **10:00**
